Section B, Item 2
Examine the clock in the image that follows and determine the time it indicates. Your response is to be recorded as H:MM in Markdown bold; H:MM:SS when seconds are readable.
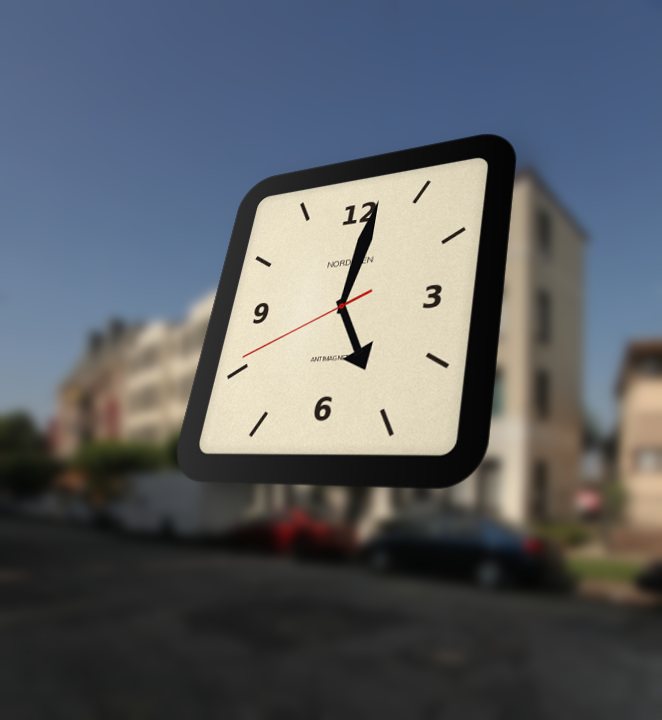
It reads **5:01:41**
